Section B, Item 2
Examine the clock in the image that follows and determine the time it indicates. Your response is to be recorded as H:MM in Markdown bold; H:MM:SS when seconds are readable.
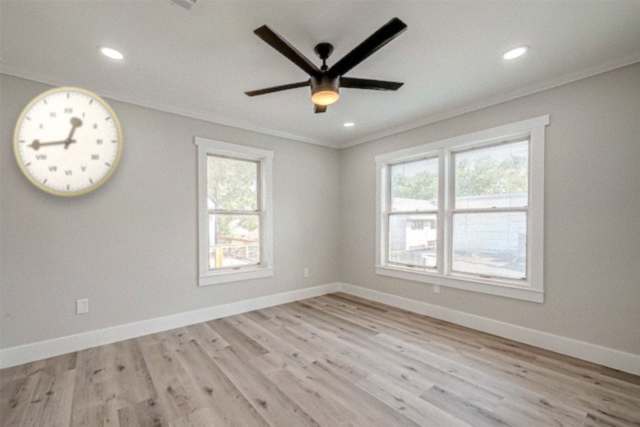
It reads **12:44**
